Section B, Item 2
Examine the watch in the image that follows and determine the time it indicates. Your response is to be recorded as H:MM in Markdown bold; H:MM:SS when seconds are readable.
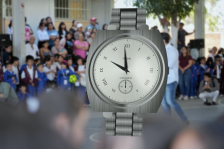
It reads **9:59**
